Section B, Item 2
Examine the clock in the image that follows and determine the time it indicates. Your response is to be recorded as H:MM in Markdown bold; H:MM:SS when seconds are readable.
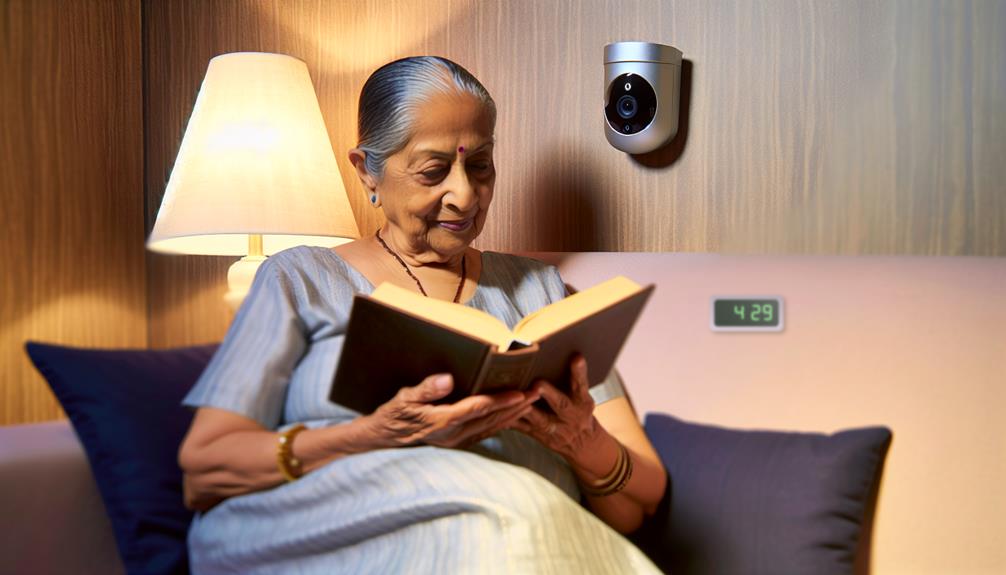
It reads **4:29**
